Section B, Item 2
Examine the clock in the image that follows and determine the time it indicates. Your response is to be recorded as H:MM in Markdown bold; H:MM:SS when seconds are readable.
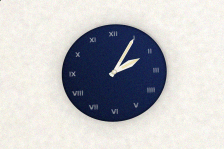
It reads **2:05**
